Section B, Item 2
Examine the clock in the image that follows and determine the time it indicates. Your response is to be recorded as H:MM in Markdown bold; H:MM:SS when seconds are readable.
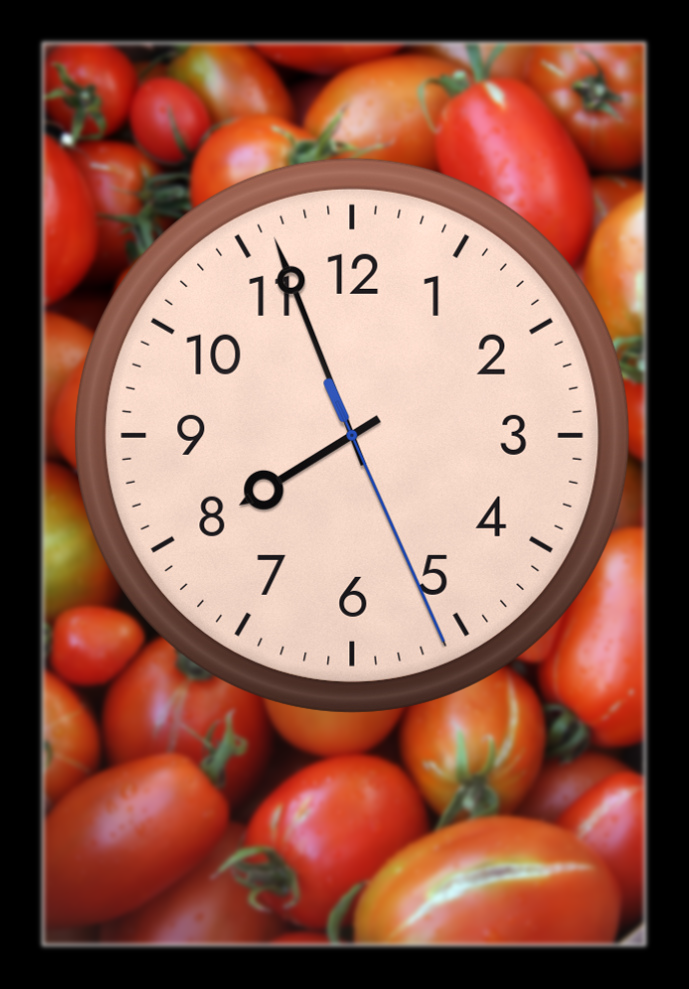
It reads **7:56:26**
